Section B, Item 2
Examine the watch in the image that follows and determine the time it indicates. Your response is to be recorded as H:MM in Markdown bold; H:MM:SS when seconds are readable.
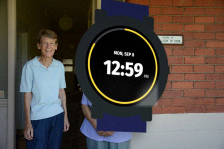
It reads **12:59**
